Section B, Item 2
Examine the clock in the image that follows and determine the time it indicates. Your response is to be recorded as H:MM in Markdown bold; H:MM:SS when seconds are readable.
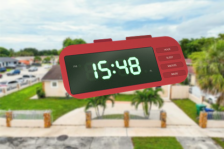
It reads **15:48**
